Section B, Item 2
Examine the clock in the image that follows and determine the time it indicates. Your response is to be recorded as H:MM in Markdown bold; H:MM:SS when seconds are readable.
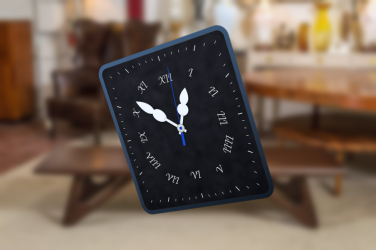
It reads **12:52:01**
